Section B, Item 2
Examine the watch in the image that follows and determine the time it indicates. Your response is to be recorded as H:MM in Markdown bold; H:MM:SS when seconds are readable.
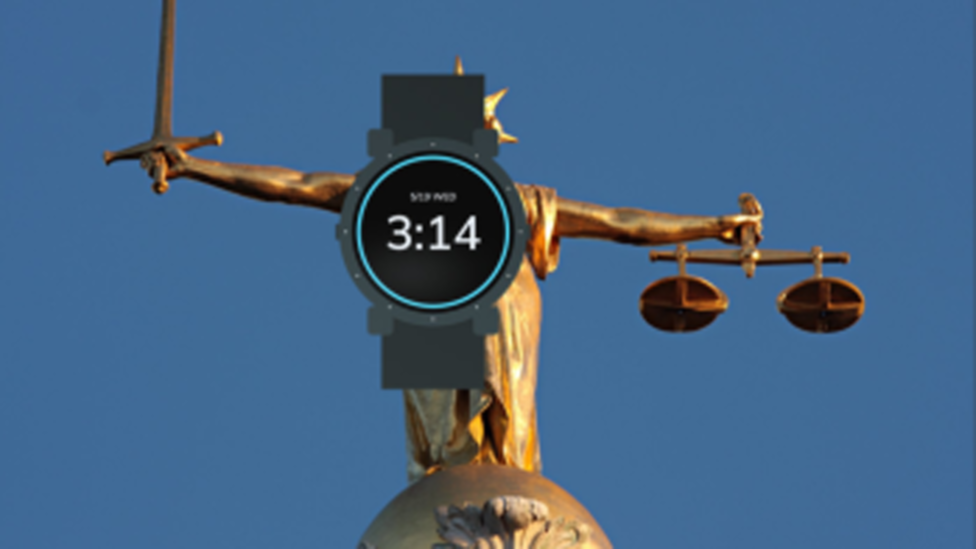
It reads **3:14**
